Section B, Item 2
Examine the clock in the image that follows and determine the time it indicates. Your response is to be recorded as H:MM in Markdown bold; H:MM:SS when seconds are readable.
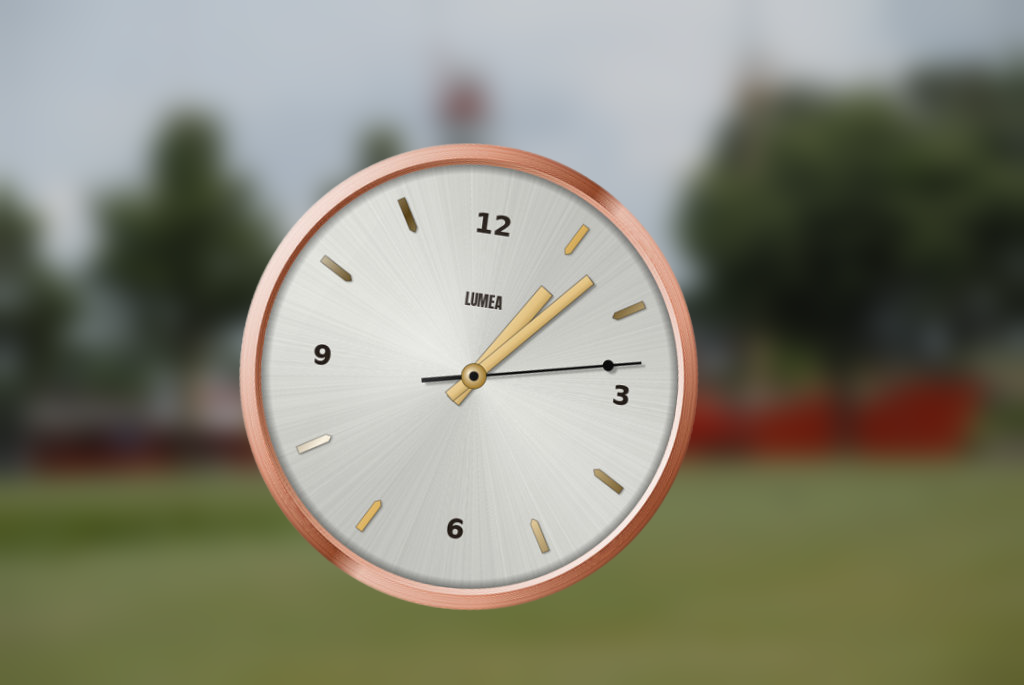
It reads **1:07:13**
